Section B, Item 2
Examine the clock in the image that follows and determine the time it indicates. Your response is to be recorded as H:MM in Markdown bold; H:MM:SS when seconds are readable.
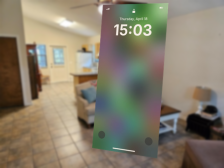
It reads **15:03**
